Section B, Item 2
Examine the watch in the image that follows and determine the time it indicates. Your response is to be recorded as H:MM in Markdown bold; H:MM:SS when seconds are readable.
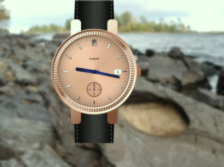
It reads **9:17**
